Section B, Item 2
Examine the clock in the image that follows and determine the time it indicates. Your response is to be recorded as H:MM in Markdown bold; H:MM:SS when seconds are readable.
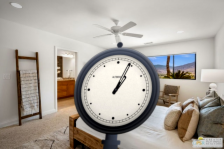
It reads **1:04**
